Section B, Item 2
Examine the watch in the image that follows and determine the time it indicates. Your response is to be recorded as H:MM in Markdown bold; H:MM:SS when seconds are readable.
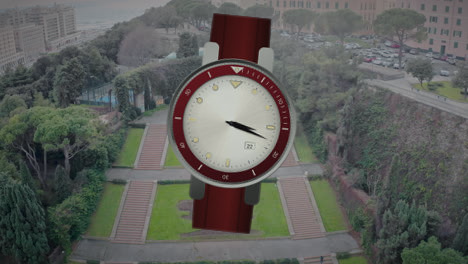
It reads **3:18**
